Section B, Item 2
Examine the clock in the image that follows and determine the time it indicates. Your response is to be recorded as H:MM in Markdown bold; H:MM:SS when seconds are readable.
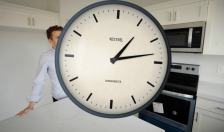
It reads **1:13**
